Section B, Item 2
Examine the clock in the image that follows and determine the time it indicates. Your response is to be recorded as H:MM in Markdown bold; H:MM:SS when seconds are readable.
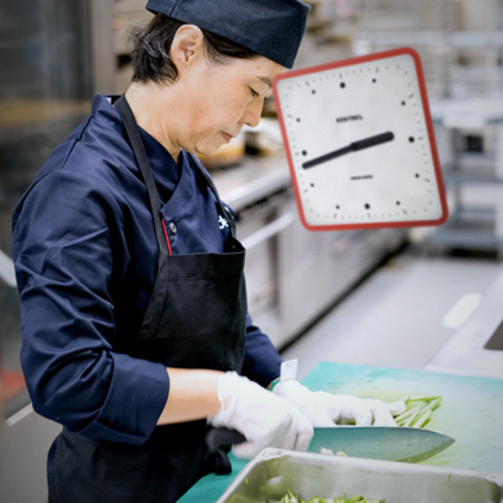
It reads **2:43**
